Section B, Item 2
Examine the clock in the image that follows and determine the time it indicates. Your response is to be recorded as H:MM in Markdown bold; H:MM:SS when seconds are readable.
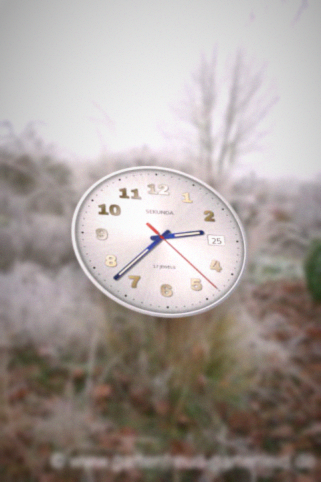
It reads **2:37:23**
